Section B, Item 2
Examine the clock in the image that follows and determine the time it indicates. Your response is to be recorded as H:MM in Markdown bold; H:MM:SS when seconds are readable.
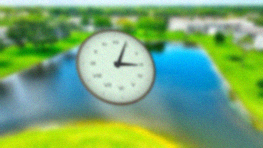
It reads **3:04**
